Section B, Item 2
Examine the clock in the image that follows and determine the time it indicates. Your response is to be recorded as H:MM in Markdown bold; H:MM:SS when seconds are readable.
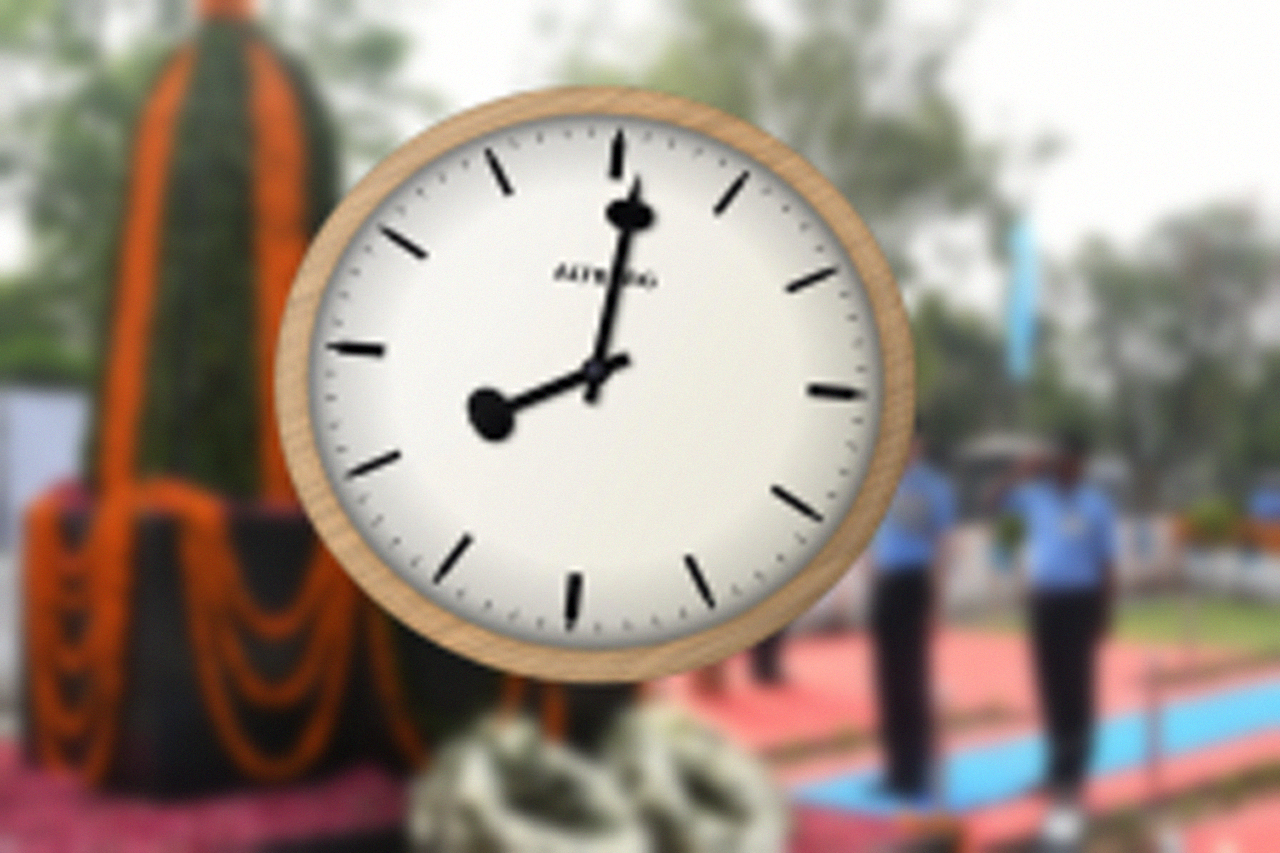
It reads **8:01**
